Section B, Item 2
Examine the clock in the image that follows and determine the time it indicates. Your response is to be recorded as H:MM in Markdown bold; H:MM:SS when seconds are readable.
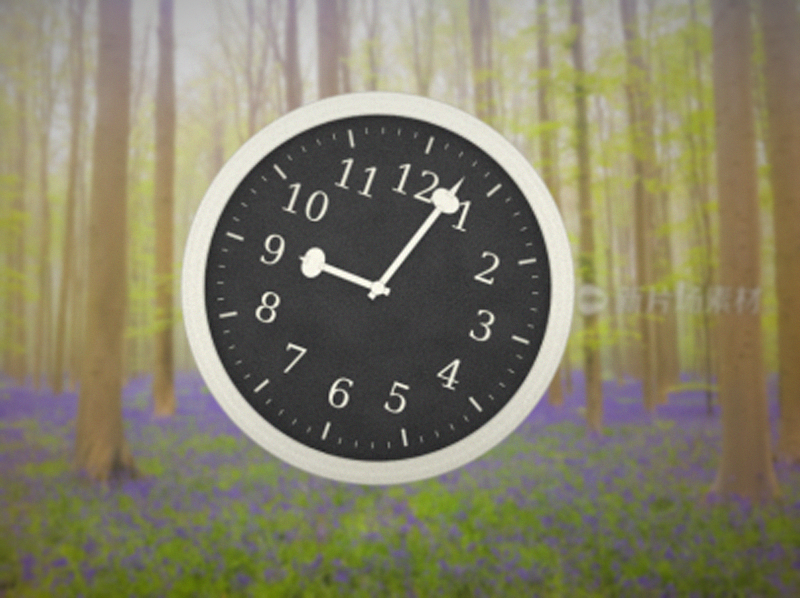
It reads **9:03**
